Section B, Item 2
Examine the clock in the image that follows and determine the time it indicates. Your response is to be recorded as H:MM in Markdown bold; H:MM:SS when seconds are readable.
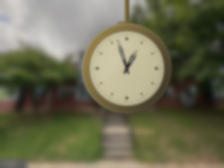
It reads **12:57**
